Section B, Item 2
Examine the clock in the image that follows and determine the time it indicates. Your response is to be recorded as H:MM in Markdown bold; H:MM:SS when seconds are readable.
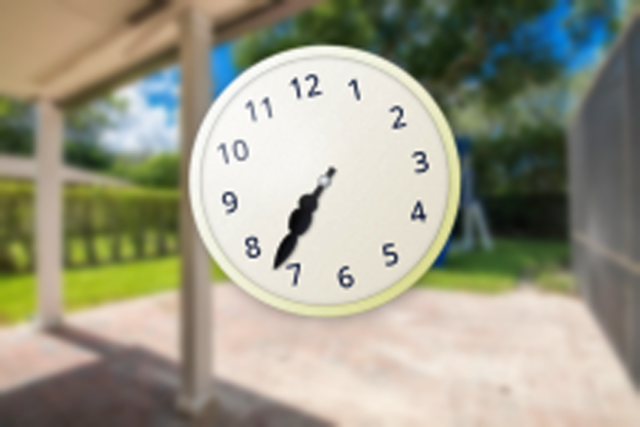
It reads **7:37**
